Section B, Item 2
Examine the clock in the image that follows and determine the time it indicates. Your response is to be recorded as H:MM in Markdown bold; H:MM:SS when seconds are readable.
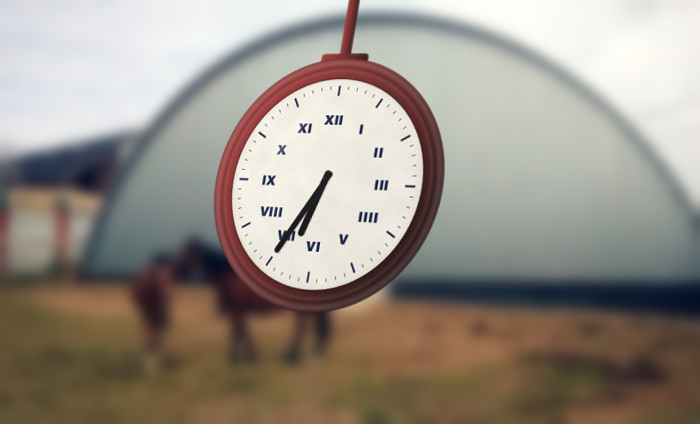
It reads **6:35**
